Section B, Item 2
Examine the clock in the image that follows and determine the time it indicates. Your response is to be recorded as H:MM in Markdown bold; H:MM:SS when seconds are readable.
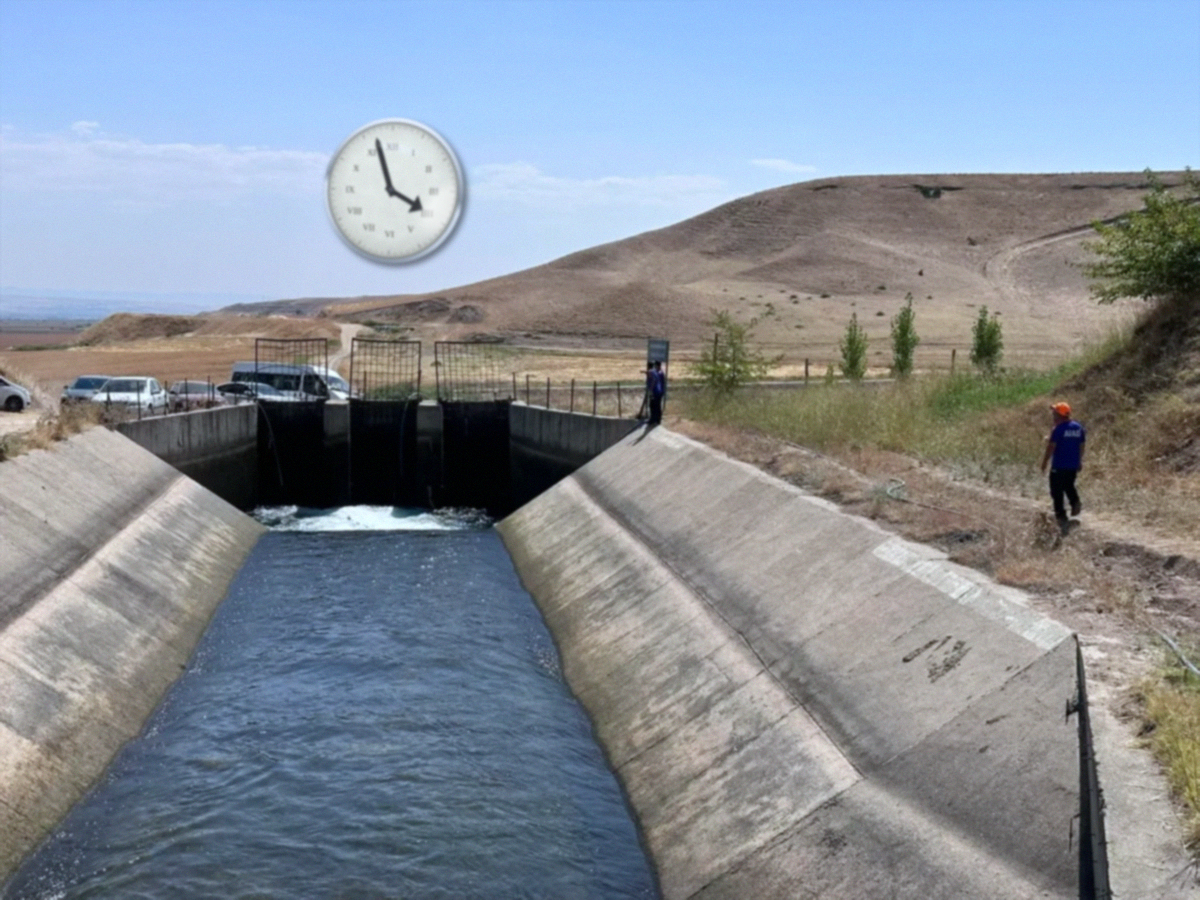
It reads **3:57**
